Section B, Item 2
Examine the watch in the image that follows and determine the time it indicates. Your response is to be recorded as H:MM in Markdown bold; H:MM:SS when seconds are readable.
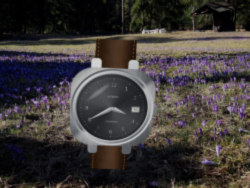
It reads **3:40**
